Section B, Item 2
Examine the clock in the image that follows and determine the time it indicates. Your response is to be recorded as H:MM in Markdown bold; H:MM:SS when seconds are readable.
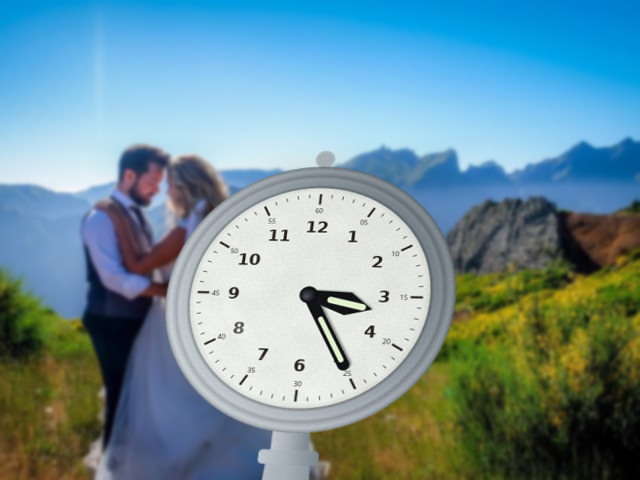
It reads **3:25**
